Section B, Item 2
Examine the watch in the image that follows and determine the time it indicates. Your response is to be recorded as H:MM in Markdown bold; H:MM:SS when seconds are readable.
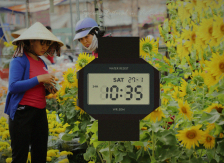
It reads **10:35**
